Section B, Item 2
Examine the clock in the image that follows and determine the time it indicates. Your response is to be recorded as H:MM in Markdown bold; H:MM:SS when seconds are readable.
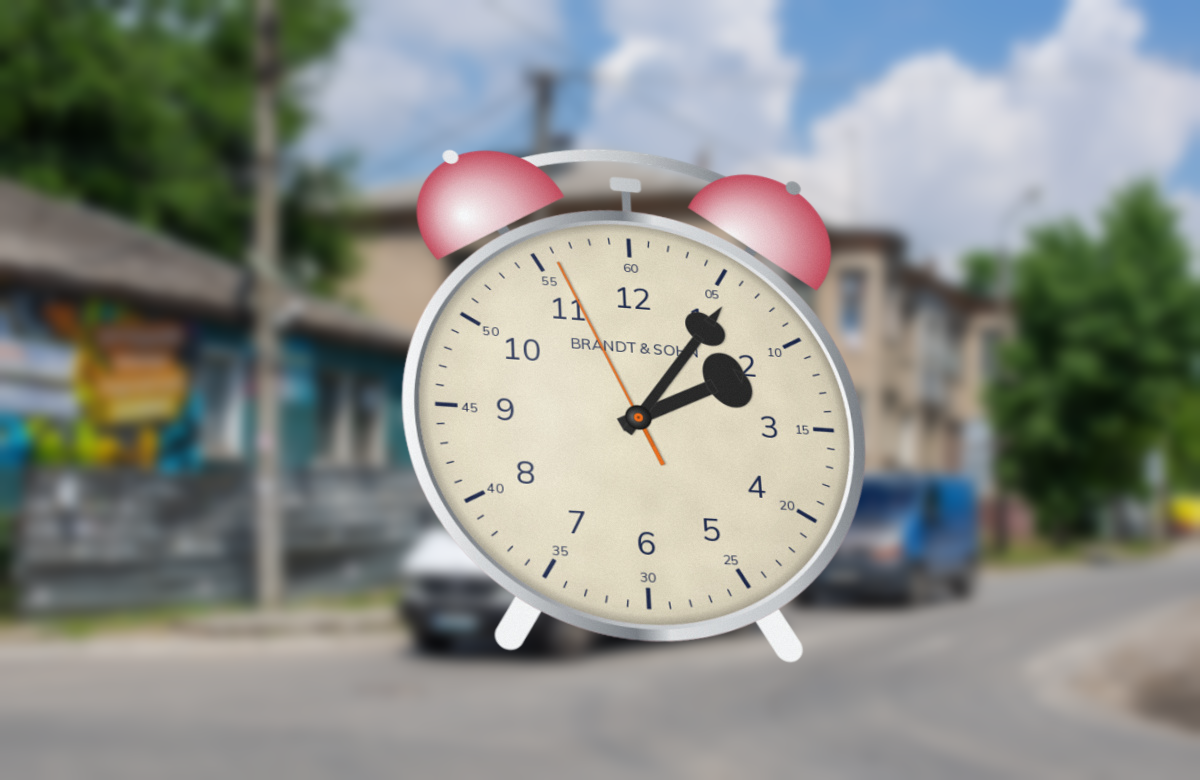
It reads **2:05:56**
